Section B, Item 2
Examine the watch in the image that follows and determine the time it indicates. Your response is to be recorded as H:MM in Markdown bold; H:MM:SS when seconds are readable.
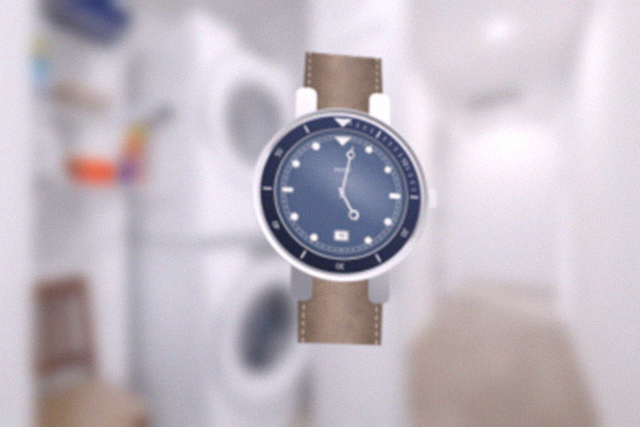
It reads **5:02**
